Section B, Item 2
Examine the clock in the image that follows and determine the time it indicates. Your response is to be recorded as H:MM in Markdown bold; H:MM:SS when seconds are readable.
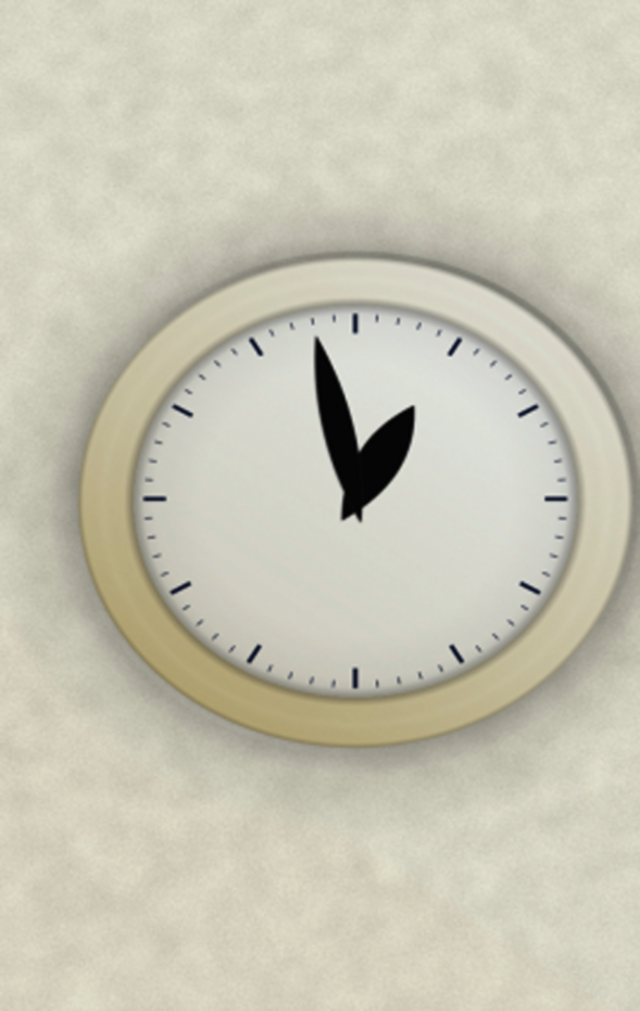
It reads **12:58**
